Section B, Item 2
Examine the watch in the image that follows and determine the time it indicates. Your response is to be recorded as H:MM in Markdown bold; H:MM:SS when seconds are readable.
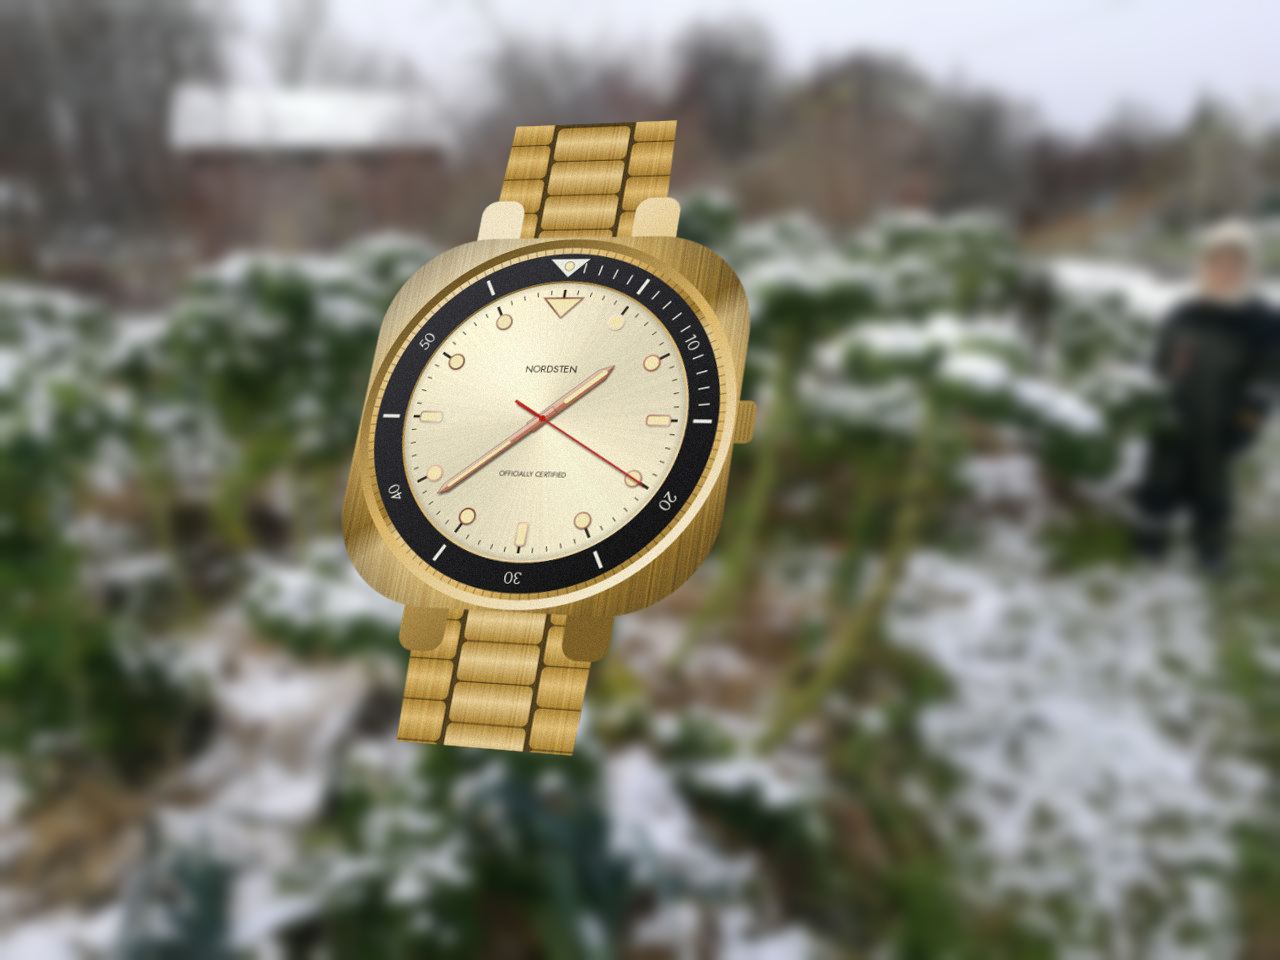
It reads **1:38:20**
